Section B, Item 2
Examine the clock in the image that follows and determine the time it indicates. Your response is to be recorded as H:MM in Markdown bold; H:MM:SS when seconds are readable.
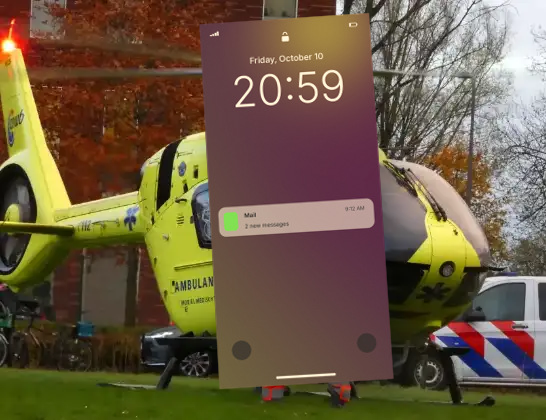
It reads **20:59**
